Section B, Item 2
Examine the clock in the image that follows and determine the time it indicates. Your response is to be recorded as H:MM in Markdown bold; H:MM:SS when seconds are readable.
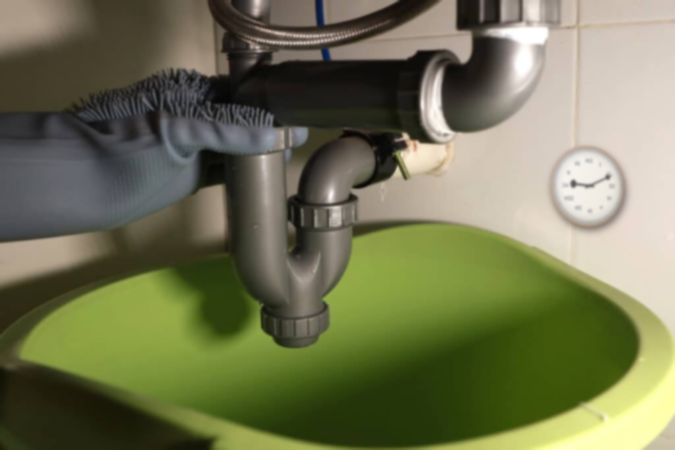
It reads **9:11**
